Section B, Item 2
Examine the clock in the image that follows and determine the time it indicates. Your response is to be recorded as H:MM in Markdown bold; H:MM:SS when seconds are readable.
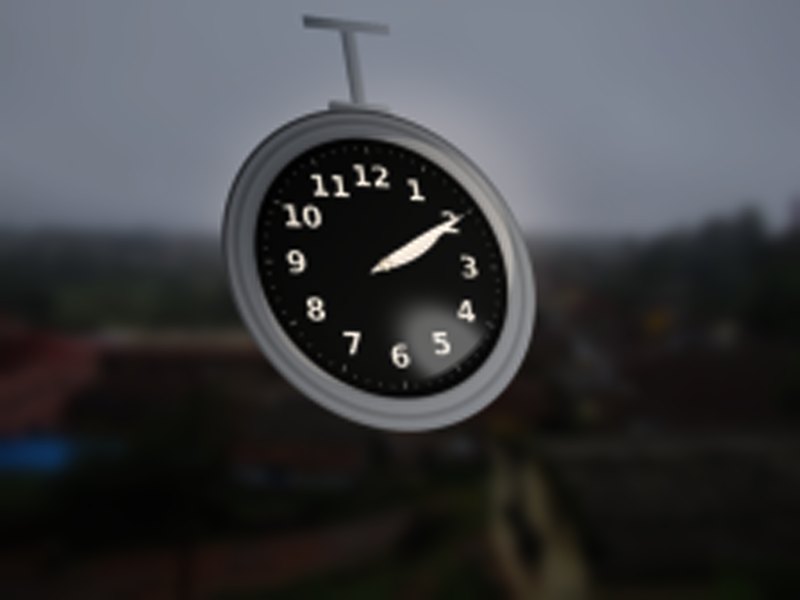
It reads **2:10**
